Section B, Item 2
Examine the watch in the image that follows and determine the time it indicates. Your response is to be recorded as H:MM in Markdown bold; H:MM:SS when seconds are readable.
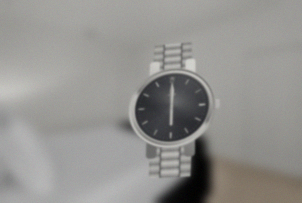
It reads **6:00**
